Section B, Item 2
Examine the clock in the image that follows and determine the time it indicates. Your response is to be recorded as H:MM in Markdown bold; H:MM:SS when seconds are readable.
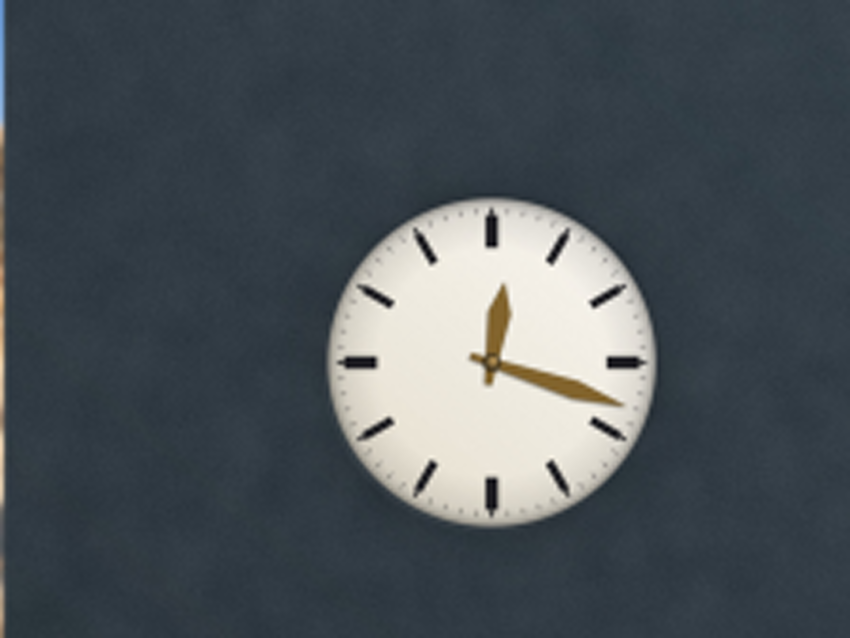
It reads **12:18**
